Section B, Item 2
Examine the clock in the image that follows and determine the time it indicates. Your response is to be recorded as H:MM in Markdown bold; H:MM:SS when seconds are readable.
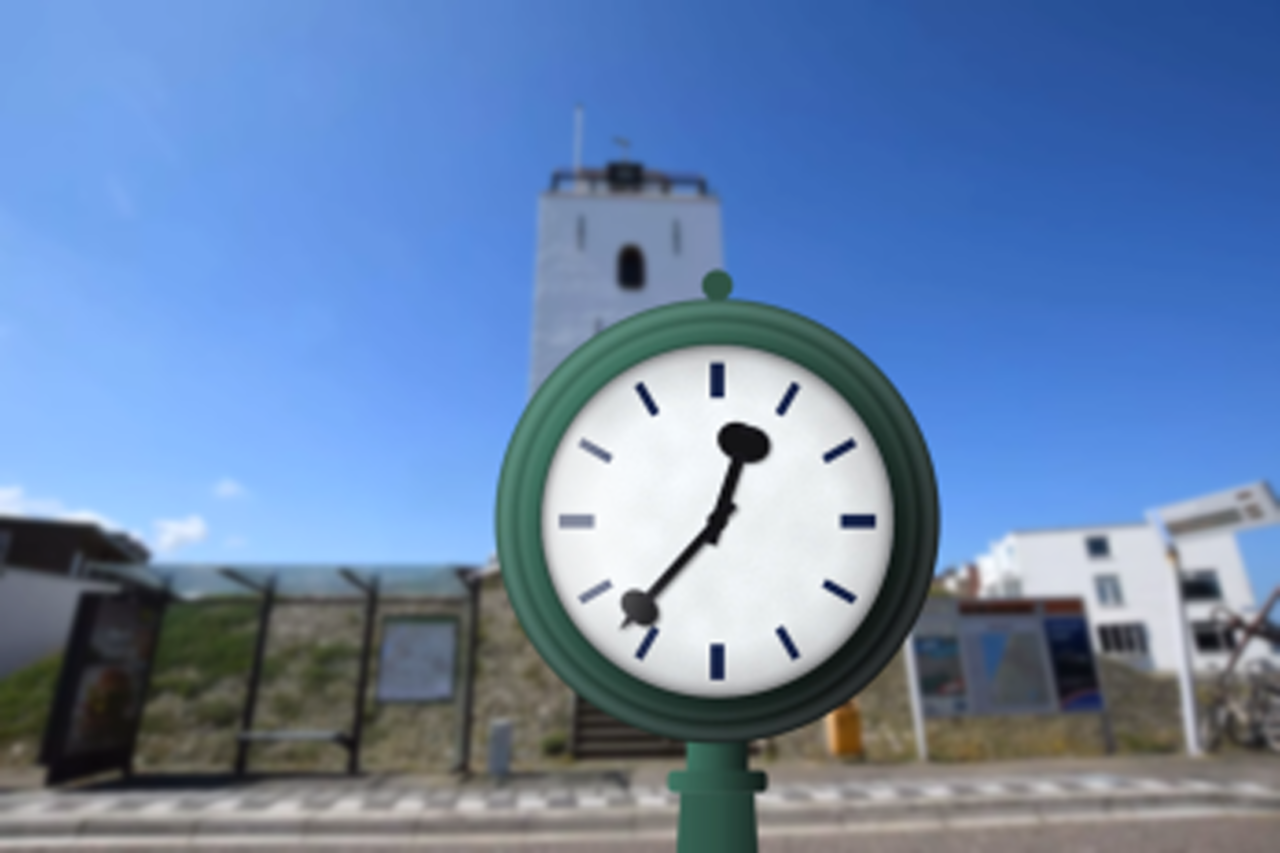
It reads **12:37**
